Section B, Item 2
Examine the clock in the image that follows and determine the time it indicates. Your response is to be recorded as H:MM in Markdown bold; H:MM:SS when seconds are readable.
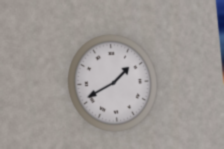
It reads **1:41**
